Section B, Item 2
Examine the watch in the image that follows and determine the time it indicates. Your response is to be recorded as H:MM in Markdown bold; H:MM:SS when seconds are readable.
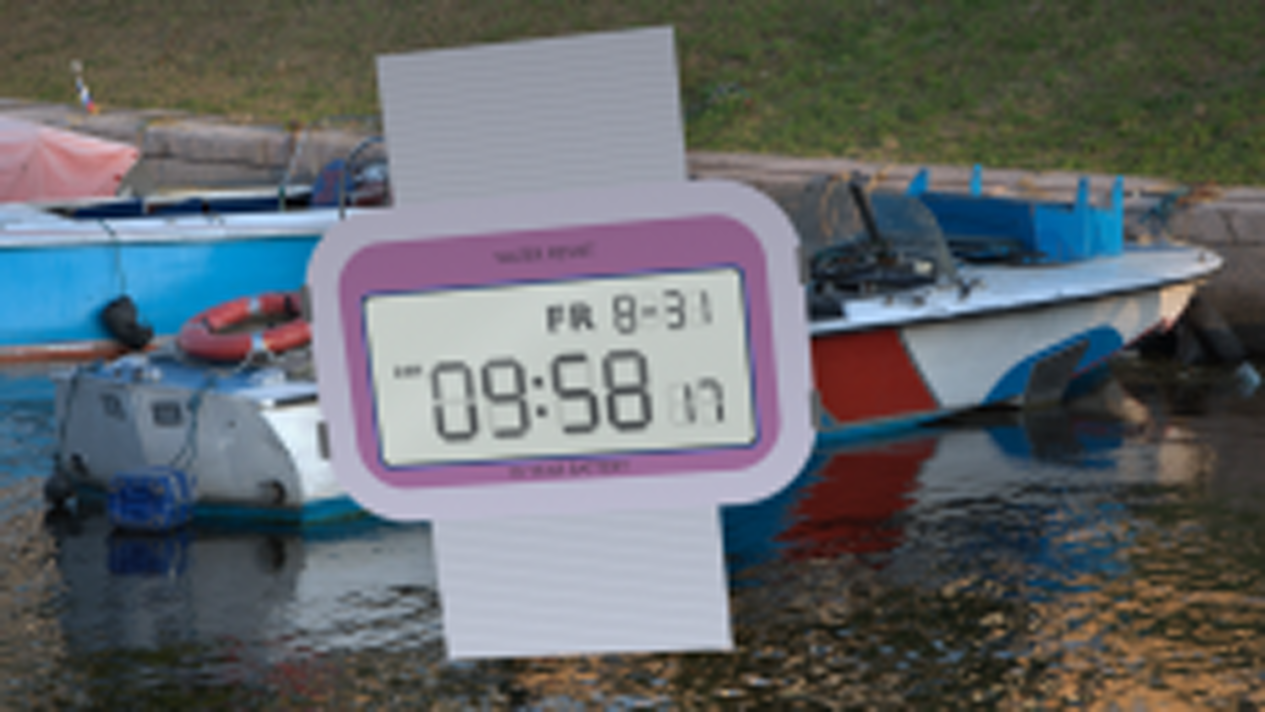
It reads **9:58:17**
